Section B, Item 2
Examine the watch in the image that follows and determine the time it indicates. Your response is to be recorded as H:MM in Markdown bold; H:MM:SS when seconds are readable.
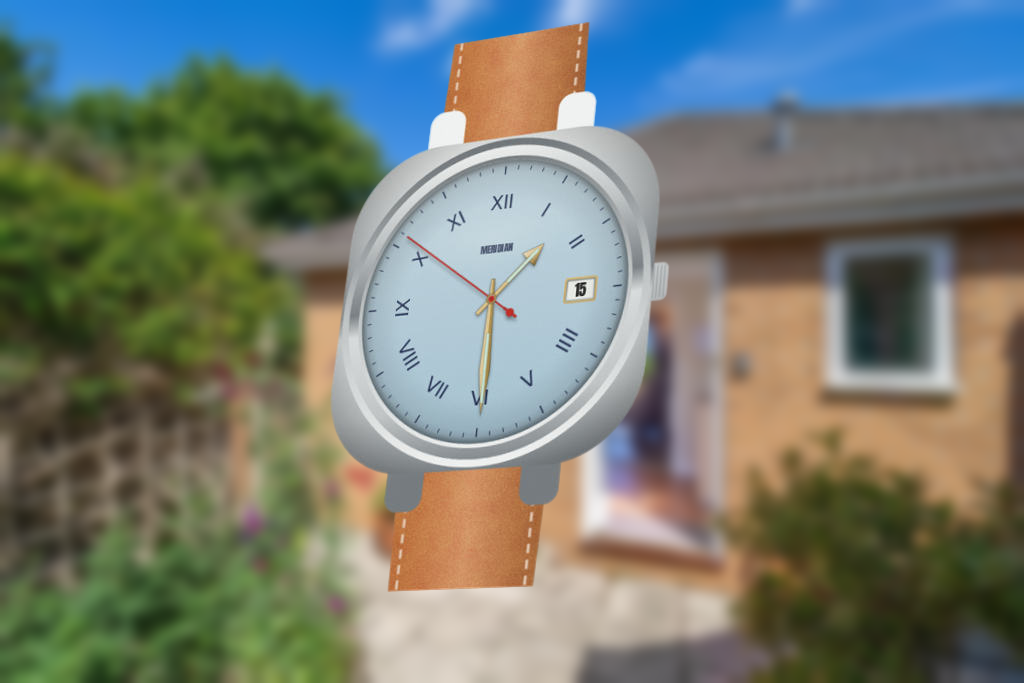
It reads **1:29:51**
